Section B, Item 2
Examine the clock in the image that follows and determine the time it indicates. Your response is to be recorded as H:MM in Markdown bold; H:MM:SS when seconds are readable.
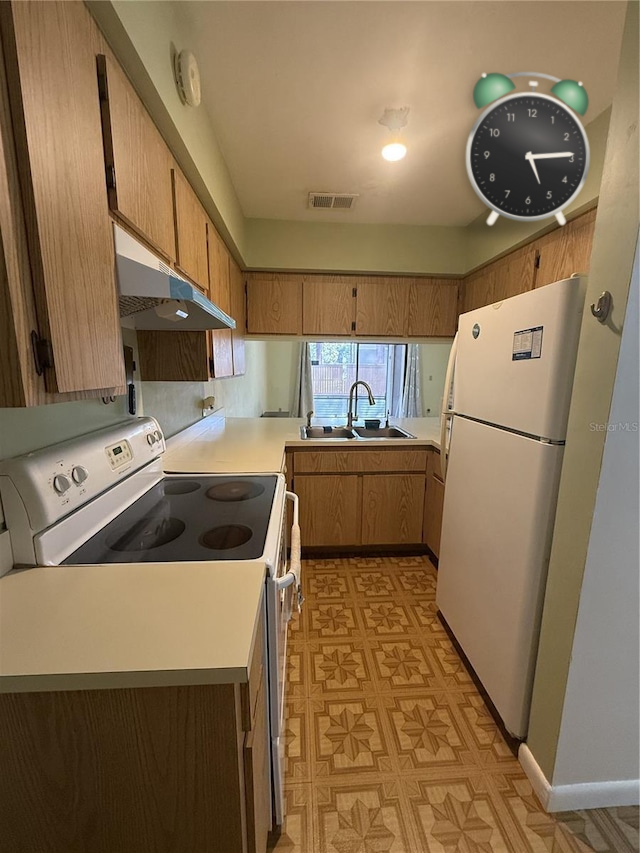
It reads **5:14**
